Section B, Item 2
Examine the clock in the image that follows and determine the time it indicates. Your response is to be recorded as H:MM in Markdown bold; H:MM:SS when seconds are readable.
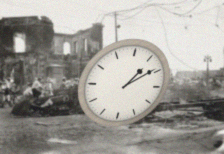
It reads **1:09**
